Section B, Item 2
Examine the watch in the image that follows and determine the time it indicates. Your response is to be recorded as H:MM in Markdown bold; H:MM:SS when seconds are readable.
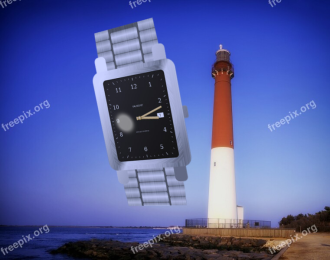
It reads **3:12**
